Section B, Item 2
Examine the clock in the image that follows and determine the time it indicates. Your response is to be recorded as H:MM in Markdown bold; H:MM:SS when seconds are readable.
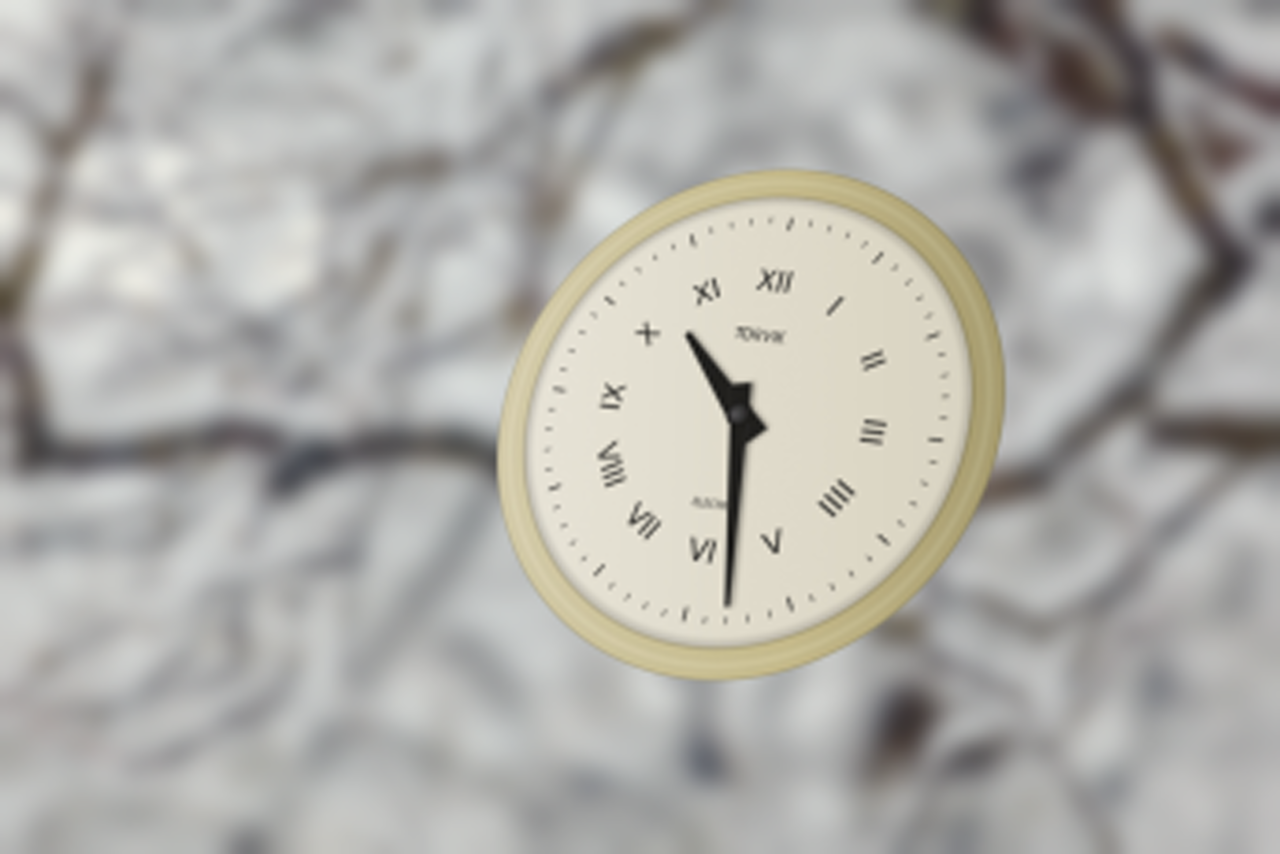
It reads **10:28**
